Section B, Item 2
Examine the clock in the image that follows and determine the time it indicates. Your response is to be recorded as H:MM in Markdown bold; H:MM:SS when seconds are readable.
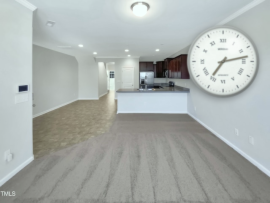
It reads **7:13**
